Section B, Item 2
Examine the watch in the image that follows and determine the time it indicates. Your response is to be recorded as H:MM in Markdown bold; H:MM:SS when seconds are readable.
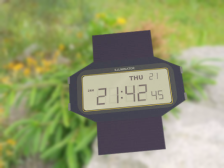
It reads **21:42:45**
